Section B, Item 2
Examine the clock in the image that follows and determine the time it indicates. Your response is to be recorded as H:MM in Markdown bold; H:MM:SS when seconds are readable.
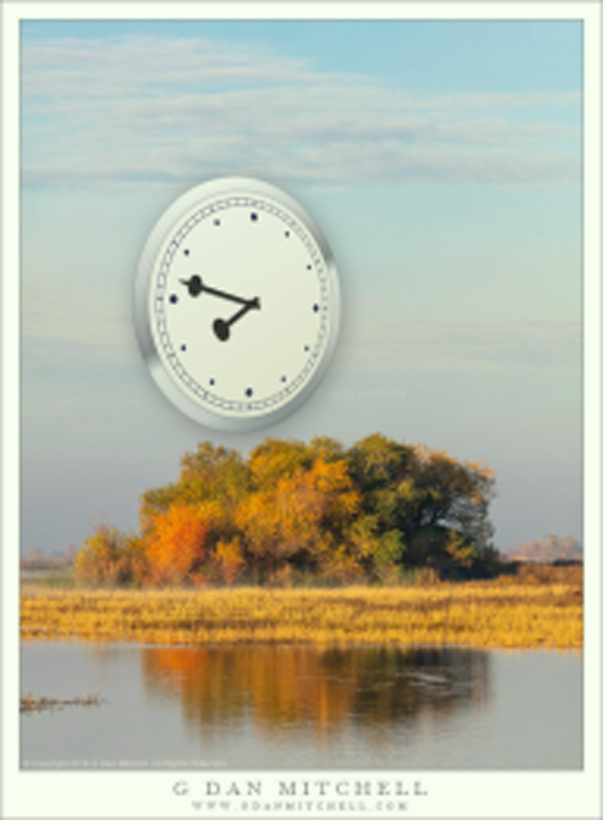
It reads **7:47**
